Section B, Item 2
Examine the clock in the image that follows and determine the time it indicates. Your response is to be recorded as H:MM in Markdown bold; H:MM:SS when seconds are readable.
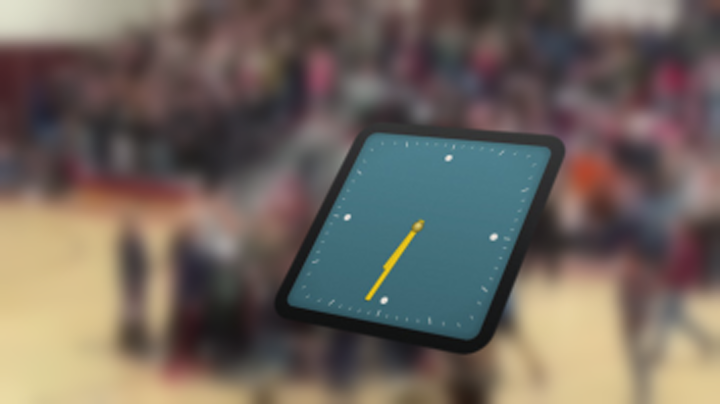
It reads **6:32**
